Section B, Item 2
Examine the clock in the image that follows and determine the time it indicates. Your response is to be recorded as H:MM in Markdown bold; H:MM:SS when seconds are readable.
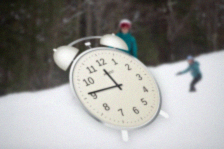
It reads **11:46**
